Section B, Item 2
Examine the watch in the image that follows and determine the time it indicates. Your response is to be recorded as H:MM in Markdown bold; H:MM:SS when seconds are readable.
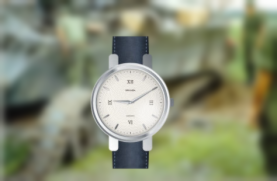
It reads **9:10**
